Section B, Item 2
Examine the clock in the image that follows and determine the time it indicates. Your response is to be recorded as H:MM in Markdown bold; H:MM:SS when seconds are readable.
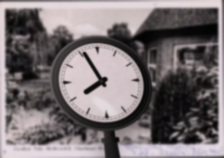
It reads **7:56**
